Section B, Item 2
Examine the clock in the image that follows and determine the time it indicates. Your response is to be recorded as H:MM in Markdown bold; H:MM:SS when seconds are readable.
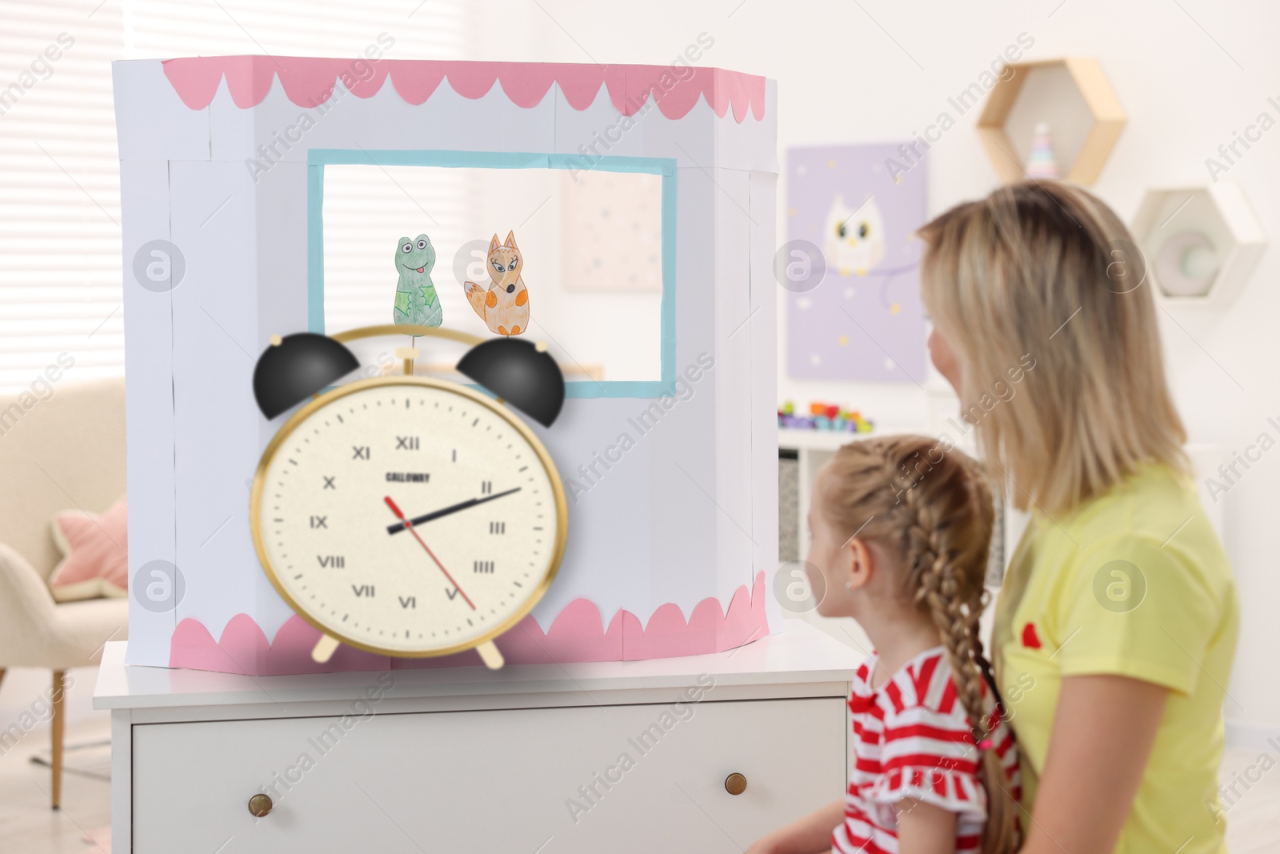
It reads **2:11:24**
